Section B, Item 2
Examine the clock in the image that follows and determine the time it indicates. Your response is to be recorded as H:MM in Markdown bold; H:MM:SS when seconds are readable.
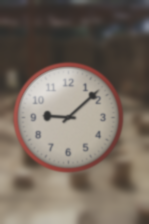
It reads **9:08**
